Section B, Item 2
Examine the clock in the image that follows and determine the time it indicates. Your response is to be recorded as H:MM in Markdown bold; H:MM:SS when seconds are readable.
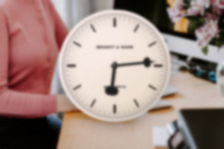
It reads **6:14**
